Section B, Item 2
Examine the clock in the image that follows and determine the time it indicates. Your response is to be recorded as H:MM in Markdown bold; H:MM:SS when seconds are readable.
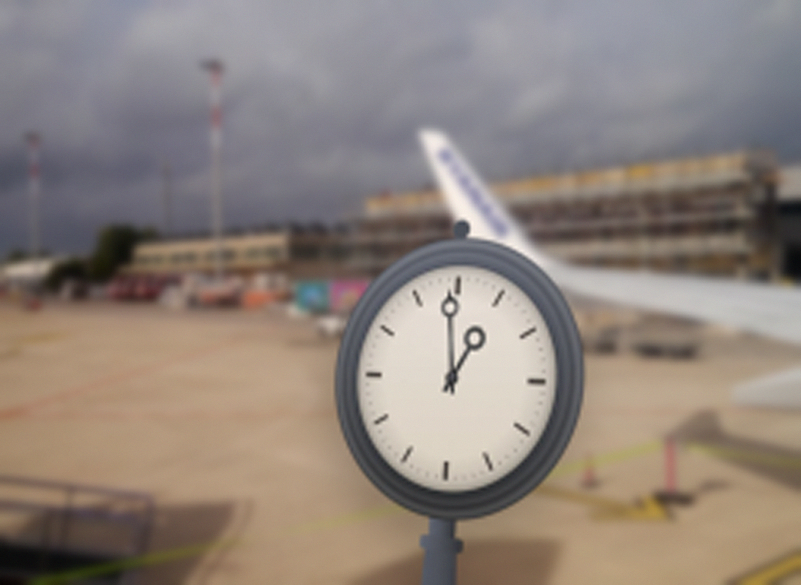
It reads **12:59**
